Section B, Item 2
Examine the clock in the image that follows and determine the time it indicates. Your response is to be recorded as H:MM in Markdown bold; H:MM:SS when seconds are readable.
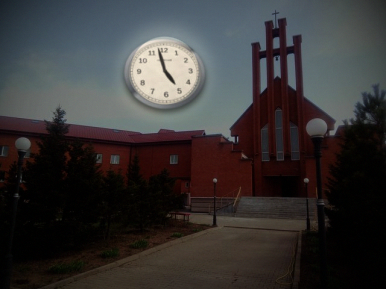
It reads **4:58**
